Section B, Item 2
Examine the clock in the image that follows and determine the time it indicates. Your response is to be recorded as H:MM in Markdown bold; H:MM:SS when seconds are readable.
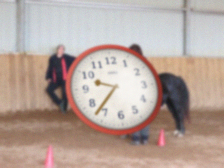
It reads **9:37**
